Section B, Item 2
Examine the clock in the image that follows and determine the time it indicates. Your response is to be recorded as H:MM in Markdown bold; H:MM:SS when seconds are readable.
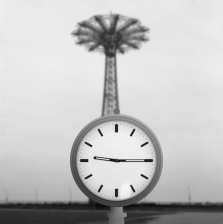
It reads **9:15**
